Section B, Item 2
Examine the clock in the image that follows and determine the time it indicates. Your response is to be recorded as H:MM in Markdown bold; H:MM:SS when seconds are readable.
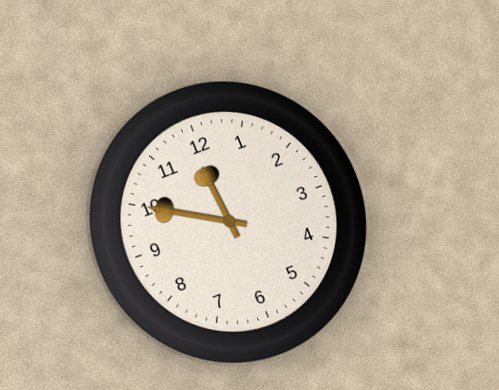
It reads **11:50**
